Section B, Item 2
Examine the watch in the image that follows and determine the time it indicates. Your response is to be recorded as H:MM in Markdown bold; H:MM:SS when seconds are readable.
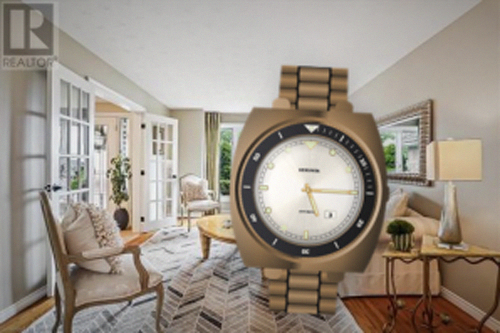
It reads **5:15**
